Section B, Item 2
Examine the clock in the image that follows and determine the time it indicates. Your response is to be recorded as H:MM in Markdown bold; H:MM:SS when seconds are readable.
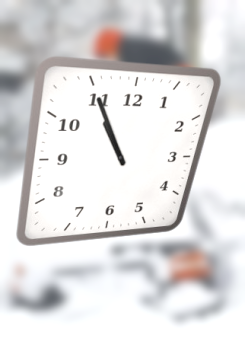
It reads **10:55**
